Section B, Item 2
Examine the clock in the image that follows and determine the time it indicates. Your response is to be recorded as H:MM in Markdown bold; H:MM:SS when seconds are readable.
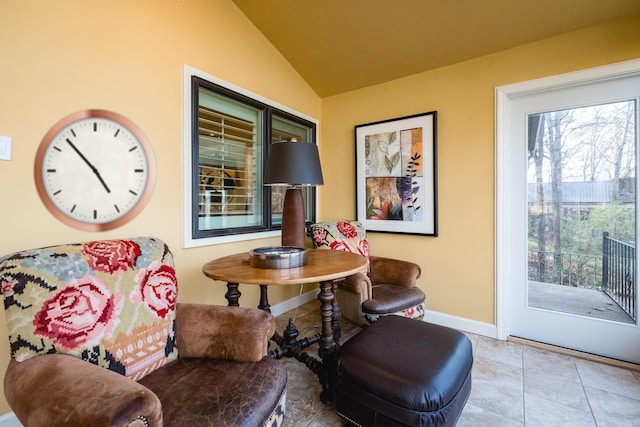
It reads **4:53**
